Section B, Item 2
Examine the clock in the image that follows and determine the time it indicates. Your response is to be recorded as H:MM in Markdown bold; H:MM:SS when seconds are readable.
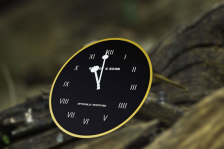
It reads **10:59**
